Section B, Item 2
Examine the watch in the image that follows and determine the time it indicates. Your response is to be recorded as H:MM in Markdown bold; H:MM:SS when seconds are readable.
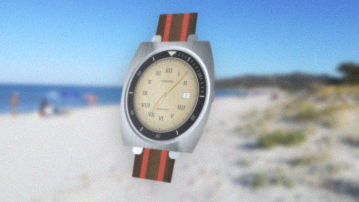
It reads **7:07**
